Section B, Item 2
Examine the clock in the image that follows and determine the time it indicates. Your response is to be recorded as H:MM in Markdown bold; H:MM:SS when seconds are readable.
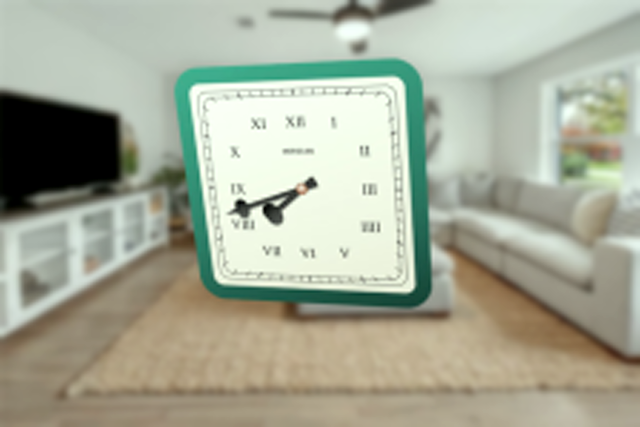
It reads **7:42**
